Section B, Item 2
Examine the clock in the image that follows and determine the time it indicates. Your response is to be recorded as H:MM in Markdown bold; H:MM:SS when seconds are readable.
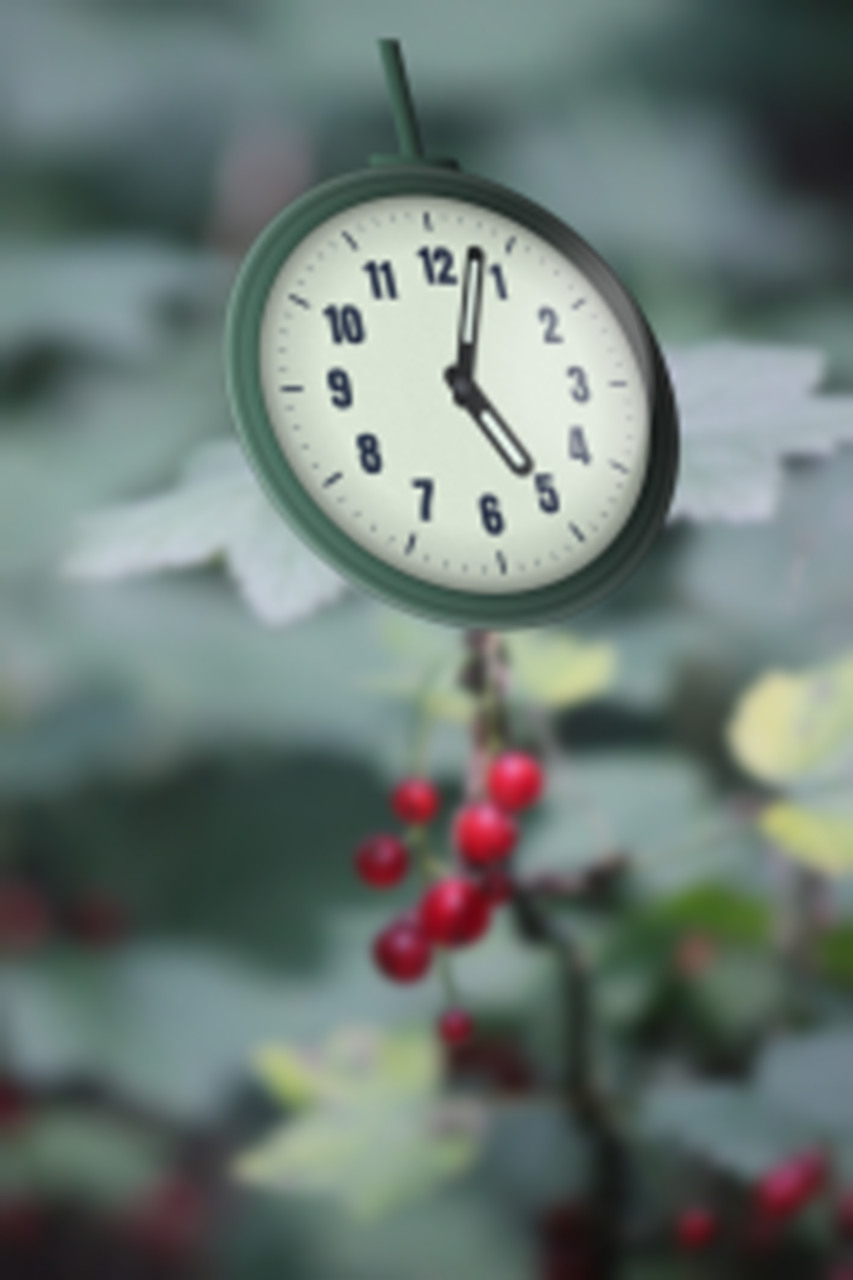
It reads **5:03**
